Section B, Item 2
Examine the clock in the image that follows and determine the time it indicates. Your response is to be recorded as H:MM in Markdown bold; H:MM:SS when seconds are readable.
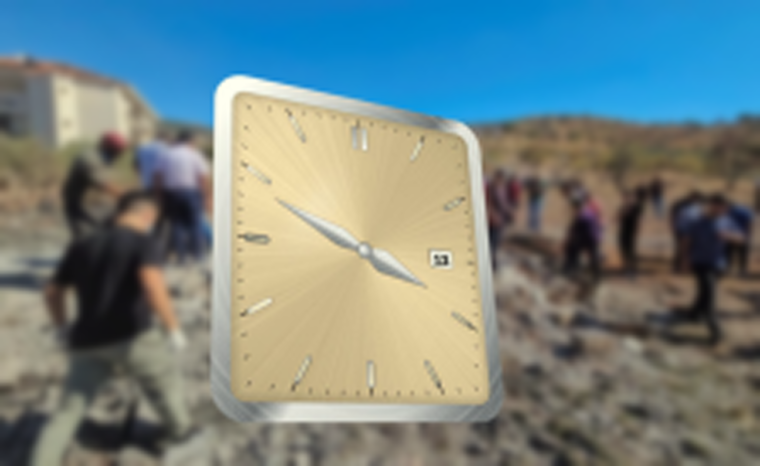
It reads **3:49**
